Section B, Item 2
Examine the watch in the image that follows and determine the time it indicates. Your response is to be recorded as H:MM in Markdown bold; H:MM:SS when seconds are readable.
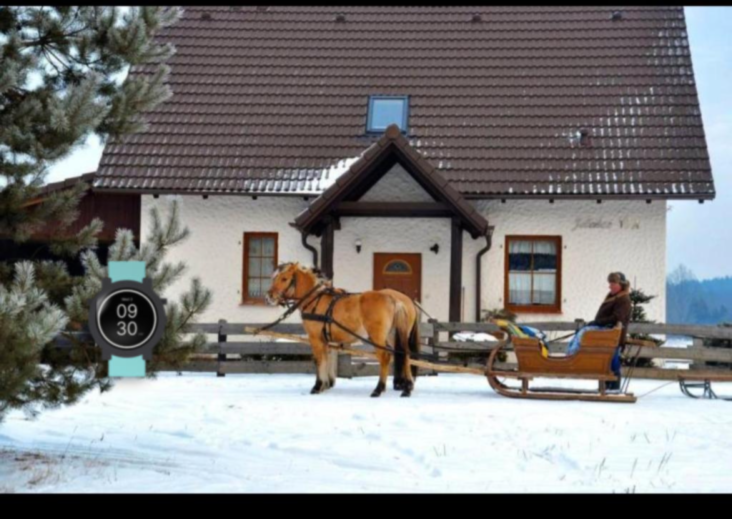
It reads **9:30**
